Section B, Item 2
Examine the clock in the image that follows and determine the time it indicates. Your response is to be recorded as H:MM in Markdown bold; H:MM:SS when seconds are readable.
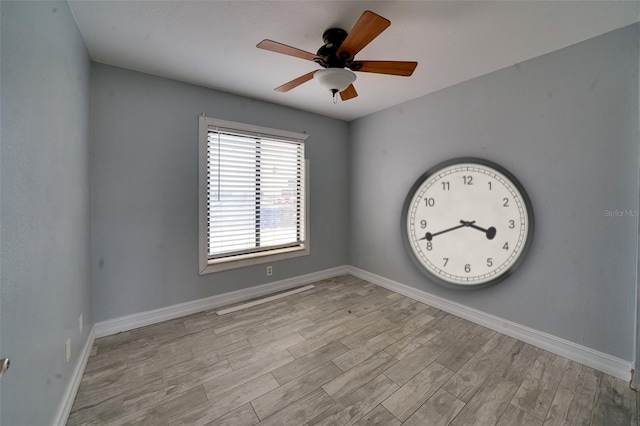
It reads **3:42**
